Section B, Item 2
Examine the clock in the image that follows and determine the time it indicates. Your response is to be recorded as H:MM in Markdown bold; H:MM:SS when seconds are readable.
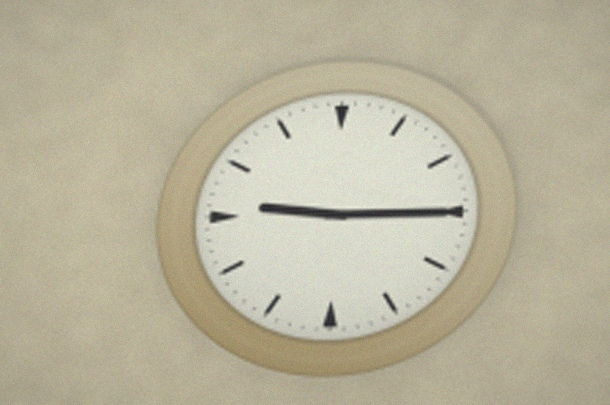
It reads **9:15**
